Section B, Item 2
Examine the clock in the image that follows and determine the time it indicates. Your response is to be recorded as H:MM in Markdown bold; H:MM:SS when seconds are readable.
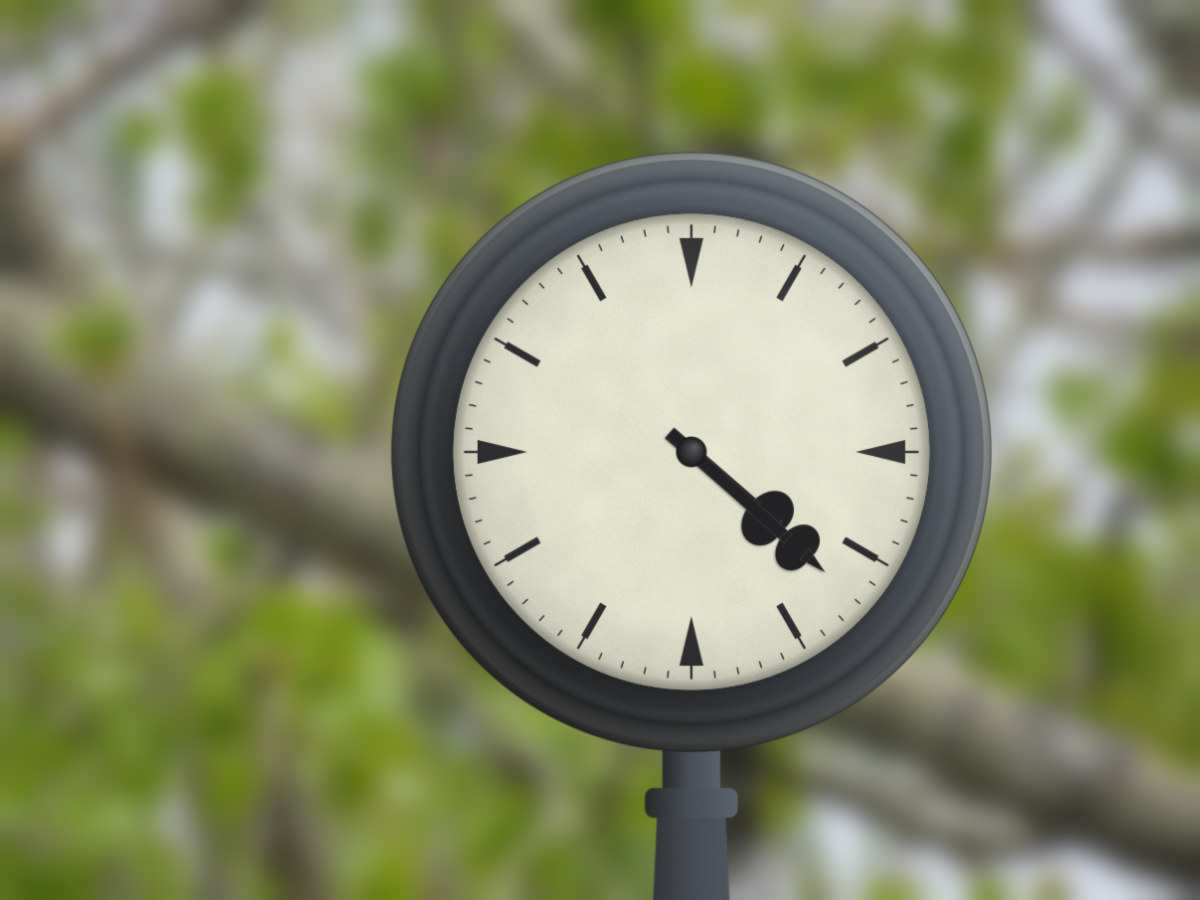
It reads **4:22**
